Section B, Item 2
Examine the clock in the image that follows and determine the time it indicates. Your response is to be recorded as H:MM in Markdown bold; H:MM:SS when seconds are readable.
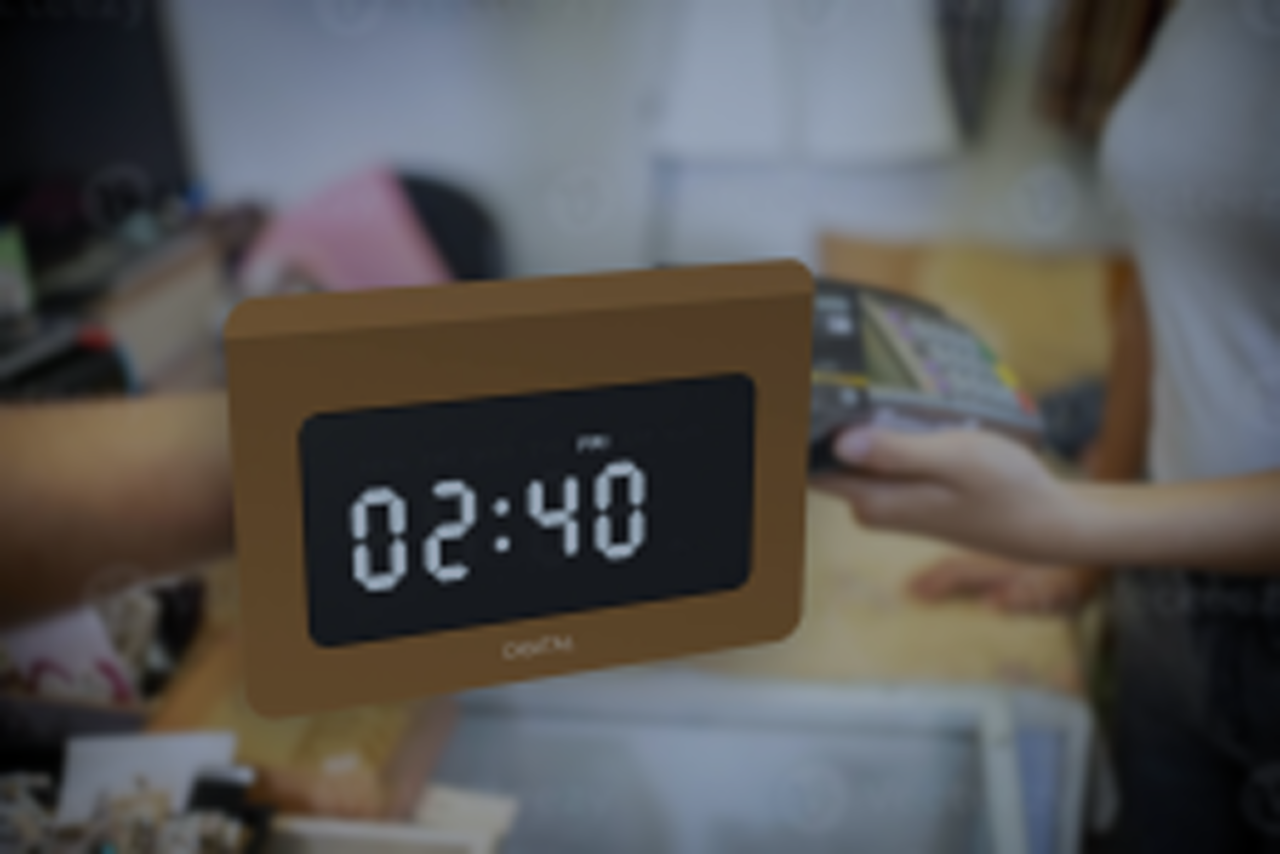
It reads **2:40**
